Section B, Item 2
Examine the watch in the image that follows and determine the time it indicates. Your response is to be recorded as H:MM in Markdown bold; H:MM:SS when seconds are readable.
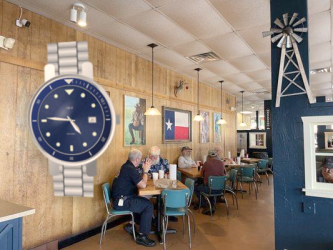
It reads **4:46**
